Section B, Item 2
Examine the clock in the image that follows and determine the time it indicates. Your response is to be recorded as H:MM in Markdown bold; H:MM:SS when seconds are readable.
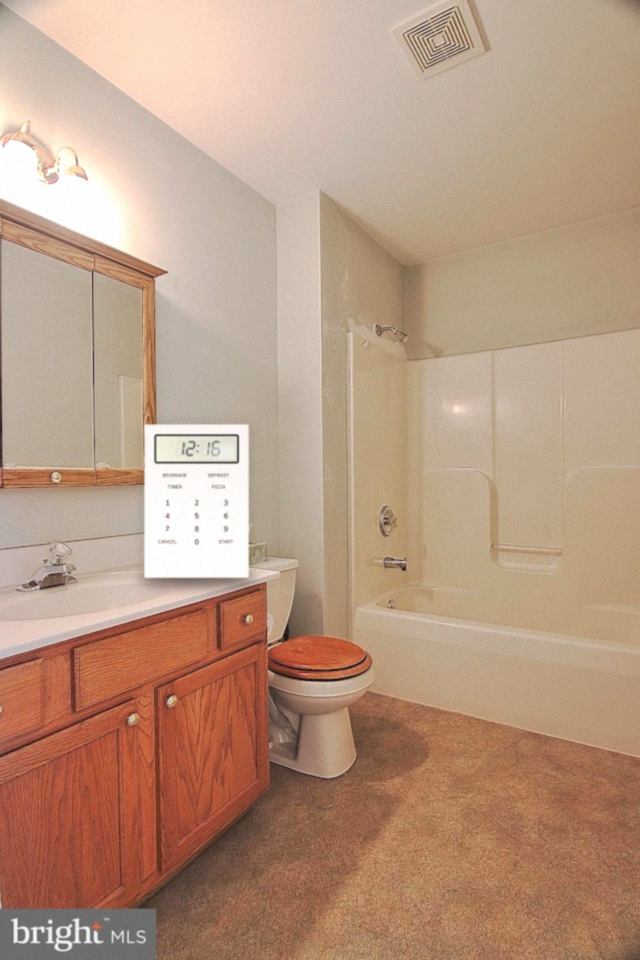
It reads **12:16**
